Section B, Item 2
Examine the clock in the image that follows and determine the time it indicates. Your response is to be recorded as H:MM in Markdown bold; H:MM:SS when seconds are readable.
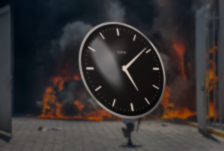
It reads **5:09**
